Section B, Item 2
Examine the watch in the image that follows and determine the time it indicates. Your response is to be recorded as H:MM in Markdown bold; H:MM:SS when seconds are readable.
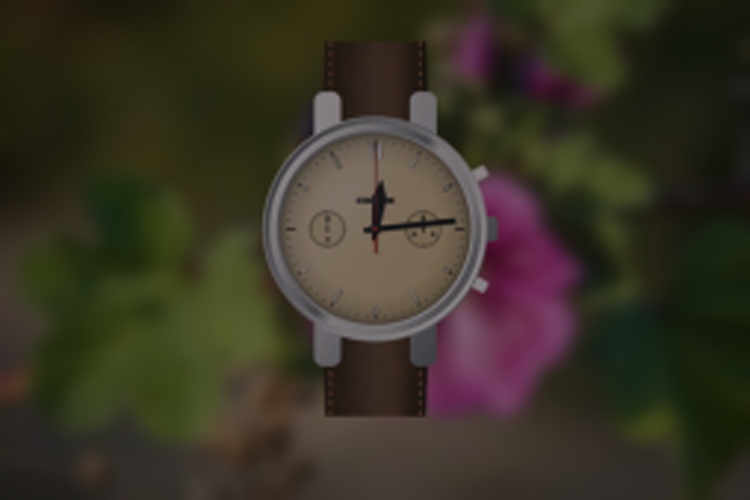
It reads **12:14**
